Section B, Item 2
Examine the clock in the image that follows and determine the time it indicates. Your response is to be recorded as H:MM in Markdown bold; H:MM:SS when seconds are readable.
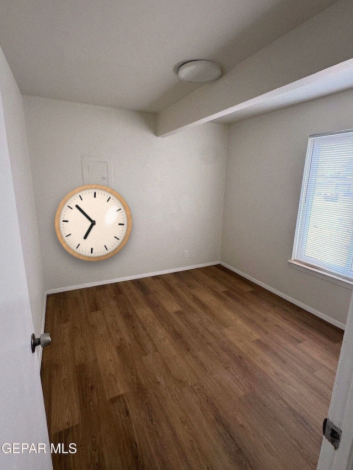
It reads **6:52**
